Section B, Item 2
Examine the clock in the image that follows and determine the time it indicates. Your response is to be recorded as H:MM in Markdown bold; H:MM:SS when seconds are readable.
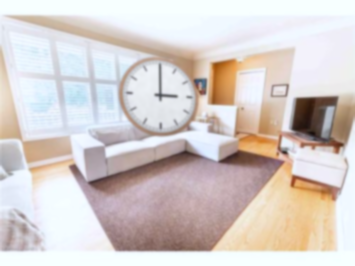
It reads **3:00**
